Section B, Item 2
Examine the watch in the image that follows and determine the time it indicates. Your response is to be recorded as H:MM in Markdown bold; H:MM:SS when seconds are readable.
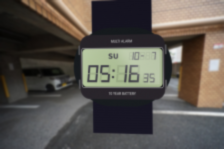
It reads **5:16**
